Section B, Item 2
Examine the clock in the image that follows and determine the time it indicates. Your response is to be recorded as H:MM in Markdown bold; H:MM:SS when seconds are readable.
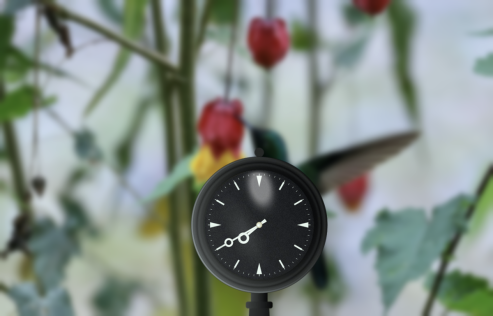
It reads **7:40**
